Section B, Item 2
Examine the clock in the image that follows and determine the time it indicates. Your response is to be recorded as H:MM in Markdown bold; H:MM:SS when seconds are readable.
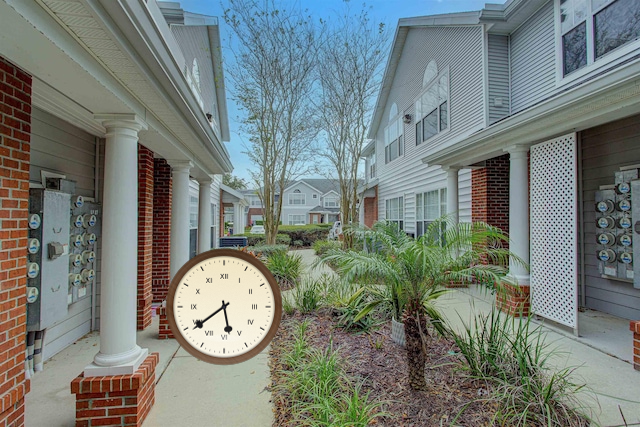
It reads **5:39**
